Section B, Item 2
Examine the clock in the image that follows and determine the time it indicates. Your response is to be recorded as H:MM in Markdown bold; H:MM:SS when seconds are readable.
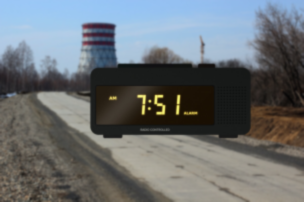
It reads **7:51**
